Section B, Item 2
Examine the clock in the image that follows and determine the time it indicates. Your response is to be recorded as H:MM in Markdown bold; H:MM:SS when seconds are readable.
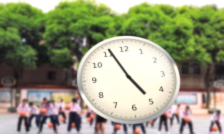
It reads **4:56**
